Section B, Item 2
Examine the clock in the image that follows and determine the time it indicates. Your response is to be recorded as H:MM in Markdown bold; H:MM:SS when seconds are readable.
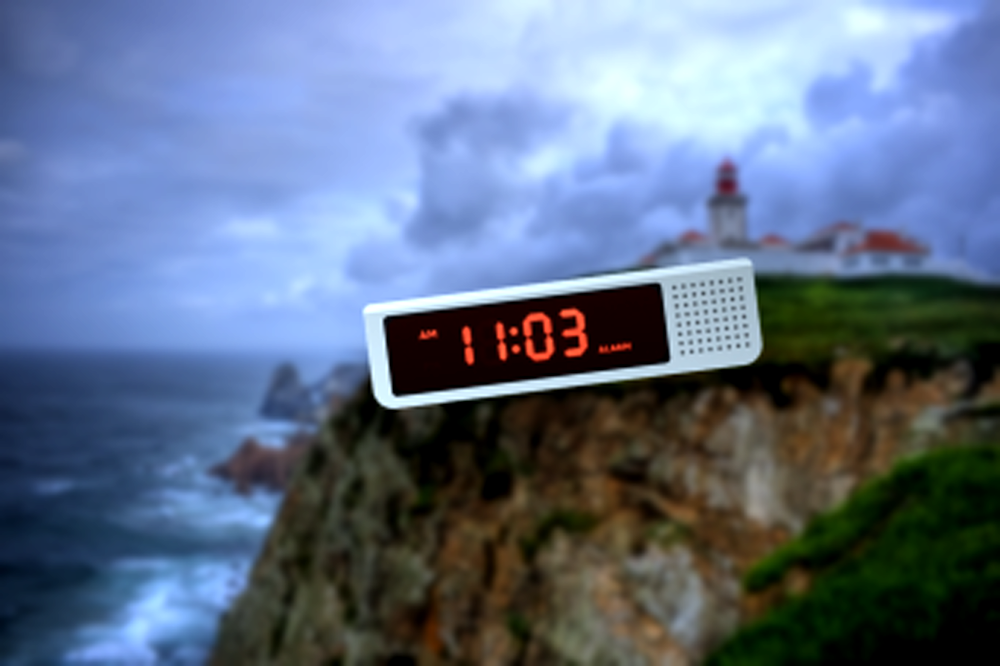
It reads **11:03**
